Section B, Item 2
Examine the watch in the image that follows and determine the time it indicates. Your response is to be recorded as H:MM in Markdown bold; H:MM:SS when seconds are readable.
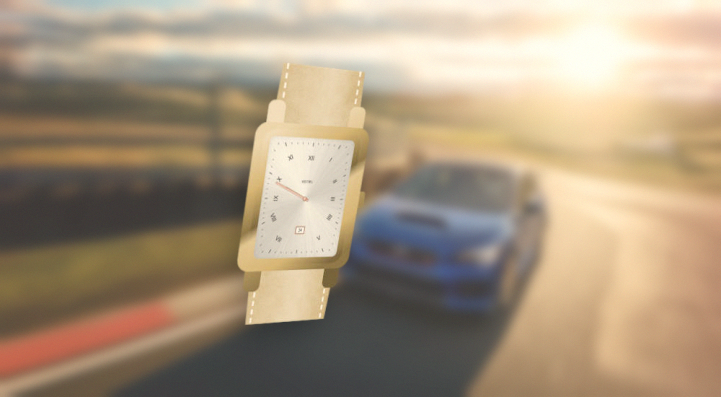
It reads **9:49**
